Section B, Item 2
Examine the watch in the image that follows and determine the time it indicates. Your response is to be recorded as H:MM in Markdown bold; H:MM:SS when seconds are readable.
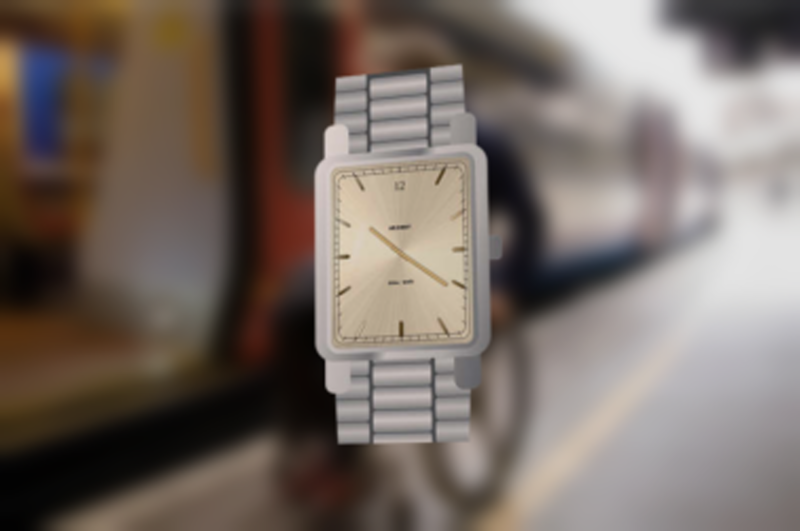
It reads **10:21**
